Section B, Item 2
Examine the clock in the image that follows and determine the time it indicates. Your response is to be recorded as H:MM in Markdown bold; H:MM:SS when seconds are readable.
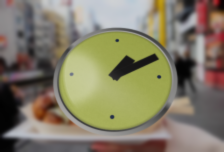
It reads **1:10**
